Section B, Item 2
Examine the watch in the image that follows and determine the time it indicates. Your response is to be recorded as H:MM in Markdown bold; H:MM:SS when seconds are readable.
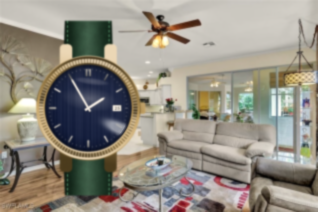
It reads **1:55**
